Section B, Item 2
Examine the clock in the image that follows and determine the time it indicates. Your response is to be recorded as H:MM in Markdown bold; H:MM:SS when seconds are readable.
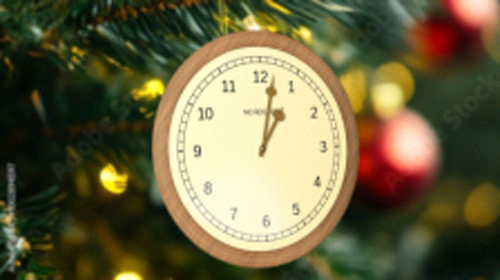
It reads **1:02**
